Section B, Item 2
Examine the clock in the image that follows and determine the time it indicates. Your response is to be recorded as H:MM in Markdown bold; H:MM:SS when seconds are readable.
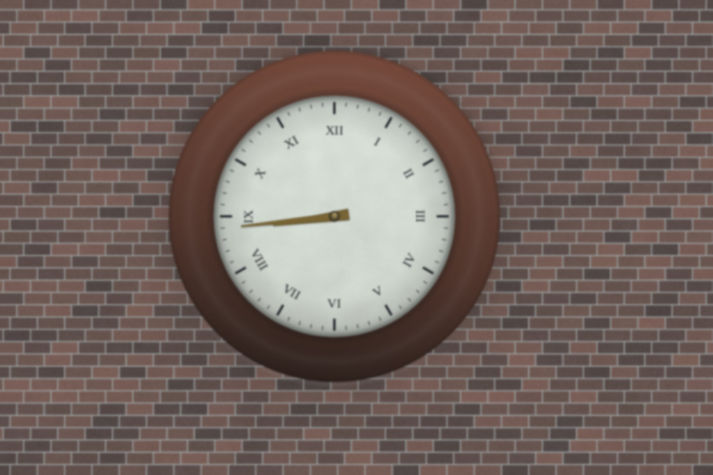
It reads **8:44**
